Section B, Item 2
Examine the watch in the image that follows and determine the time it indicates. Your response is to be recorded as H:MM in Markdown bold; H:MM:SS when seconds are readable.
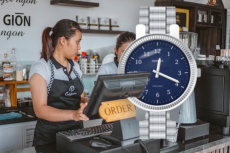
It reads **12:19**
